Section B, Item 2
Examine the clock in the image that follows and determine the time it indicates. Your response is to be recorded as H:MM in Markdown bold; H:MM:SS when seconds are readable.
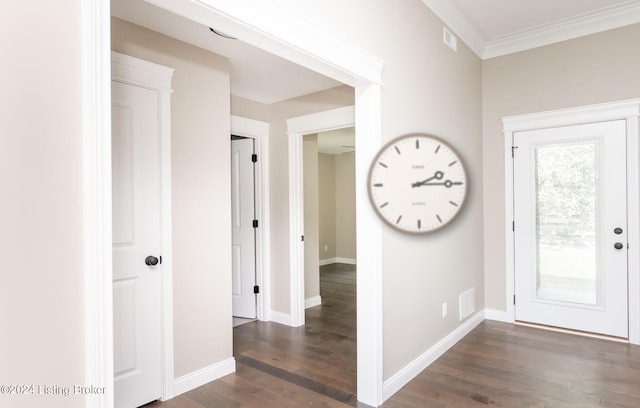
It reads **2:15**
